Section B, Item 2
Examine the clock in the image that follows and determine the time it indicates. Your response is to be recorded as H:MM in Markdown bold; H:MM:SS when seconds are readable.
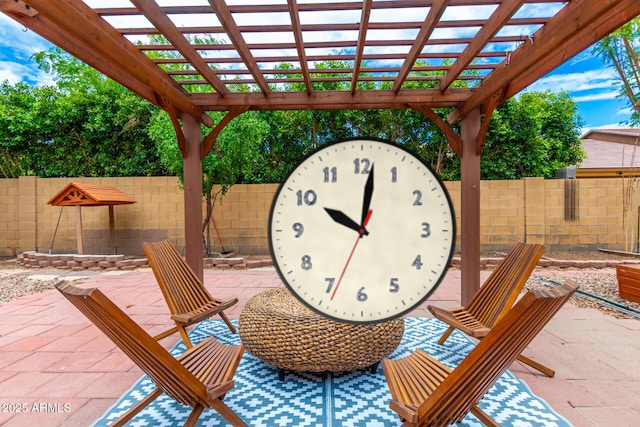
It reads **10:01:34**
